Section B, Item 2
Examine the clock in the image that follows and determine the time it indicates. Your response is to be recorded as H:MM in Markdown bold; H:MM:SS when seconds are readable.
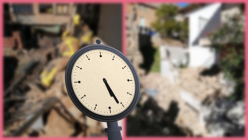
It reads **5:26**
